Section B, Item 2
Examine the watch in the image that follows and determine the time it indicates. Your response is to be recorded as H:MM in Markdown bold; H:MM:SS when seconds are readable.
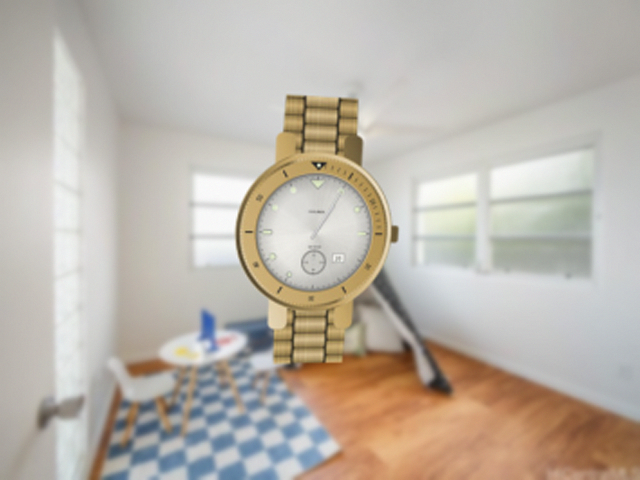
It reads **1:05**
